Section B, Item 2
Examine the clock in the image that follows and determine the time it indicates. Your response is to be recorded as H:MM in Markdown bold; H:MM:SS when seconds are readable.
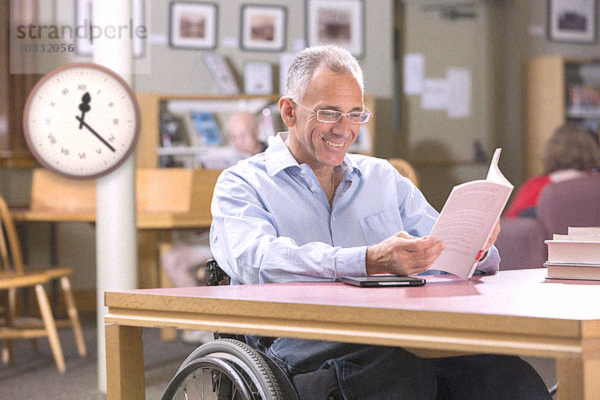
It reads **12:22**
